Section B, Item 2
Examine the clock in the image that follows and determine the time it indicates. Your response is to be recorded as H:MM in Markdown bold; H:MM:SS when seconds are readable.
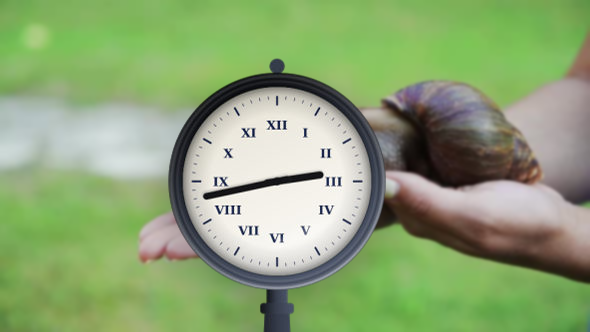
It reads **2:43**
